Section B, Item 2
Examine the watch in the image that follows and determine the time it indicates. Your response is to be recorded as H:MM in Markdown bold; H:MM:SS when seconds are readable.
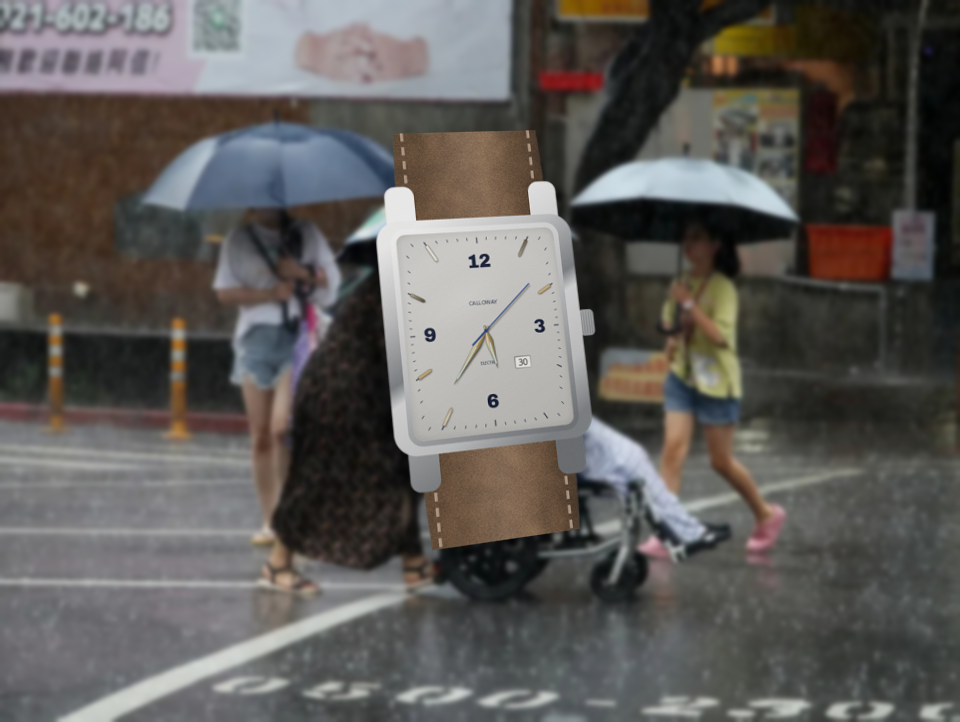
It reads **5:36:08**
